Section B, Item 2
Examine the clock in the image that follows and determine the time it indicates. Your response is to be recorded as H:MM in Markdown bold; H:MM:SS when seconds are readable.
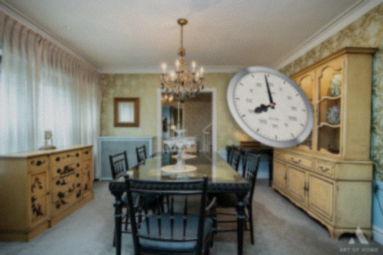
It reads **7:59**
